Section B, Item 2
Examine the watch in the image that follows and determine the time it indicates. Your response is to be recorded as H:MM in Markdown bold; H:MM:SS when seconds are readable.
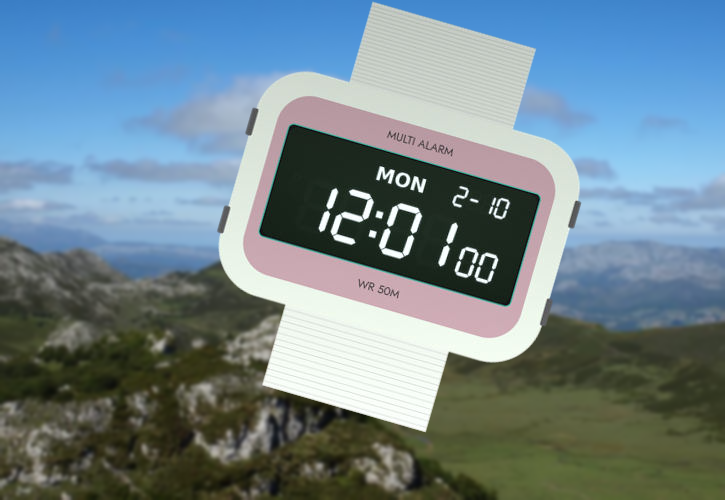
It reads **12:01:00**
